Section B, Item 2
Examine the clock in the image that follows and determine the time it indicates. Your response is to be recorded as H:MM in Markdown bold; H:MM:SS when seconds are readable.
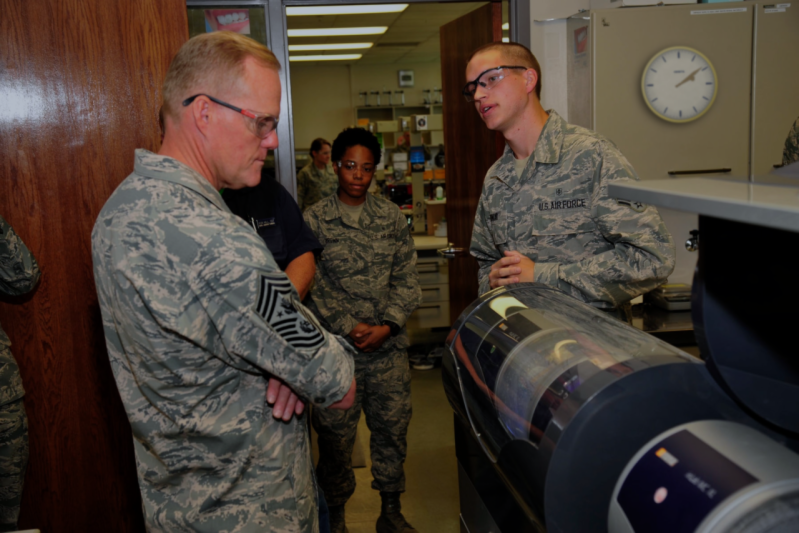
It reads **2:09**
